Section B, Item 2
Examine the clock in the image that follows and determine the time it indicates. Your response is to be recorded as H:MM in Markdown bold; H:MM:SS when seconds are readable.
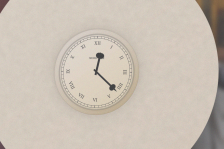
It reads **12:22**
